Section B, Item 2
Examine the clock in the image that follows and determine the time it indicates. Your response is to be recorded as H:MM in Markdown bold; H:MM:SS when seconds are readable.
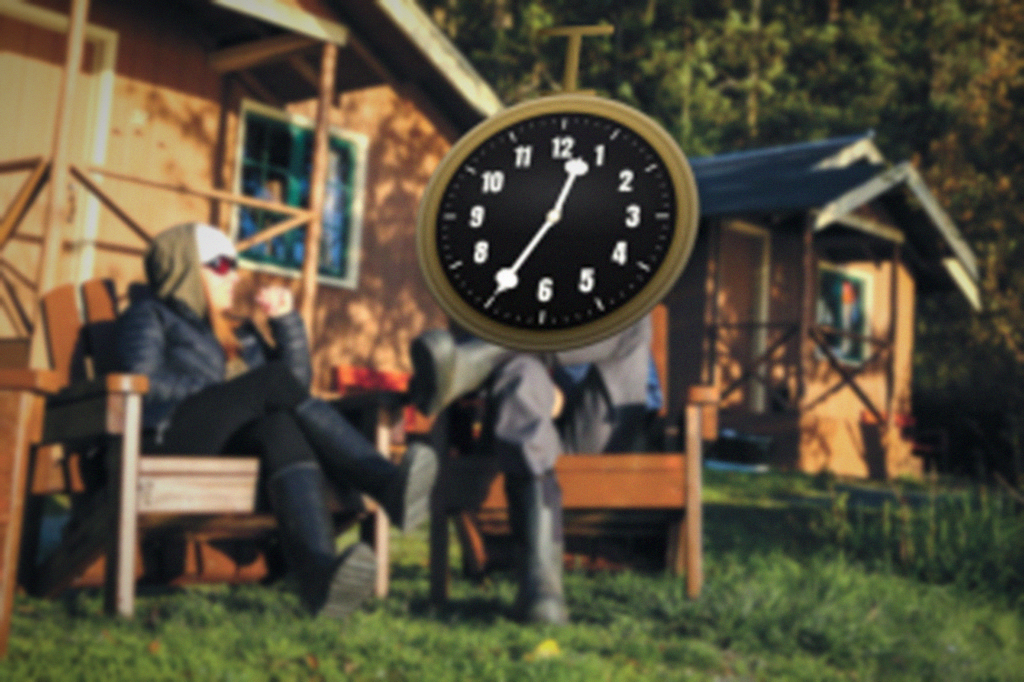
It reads **12:35**
